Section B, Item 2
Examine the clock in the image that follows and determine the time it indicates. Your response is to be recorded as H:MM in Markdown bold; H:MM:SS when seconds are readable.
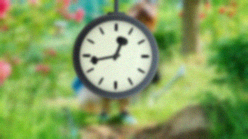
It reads **12:43**
